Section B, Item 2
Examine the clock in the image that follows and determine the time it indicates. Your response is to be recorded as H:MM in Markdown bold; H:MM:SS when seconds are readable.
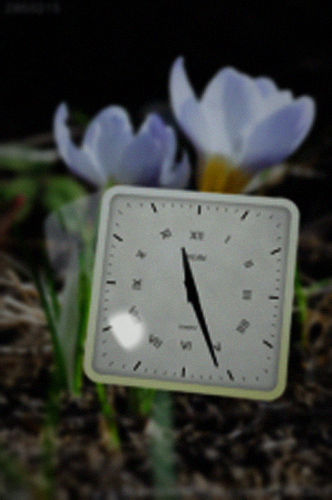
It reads **11:26**
